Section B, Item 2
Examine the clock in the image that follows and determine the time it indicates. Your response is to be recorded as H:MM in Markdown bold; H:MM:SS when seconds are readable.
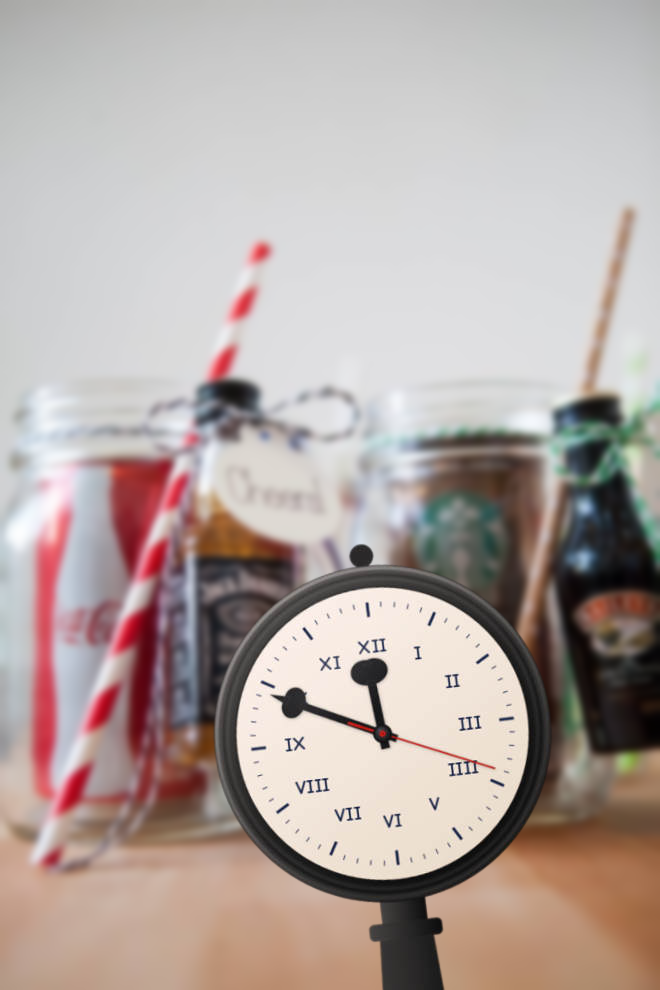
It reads **11:49:19**
